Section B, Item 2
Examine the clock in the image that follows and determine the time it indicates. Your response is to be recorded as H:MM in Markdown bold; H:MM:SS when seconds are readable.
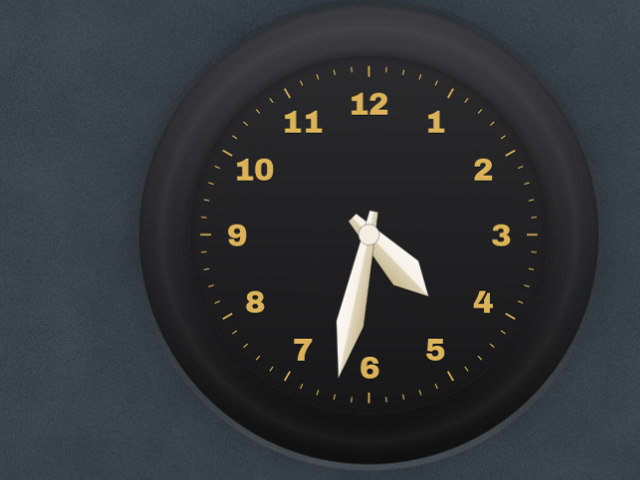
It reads **4:32**
